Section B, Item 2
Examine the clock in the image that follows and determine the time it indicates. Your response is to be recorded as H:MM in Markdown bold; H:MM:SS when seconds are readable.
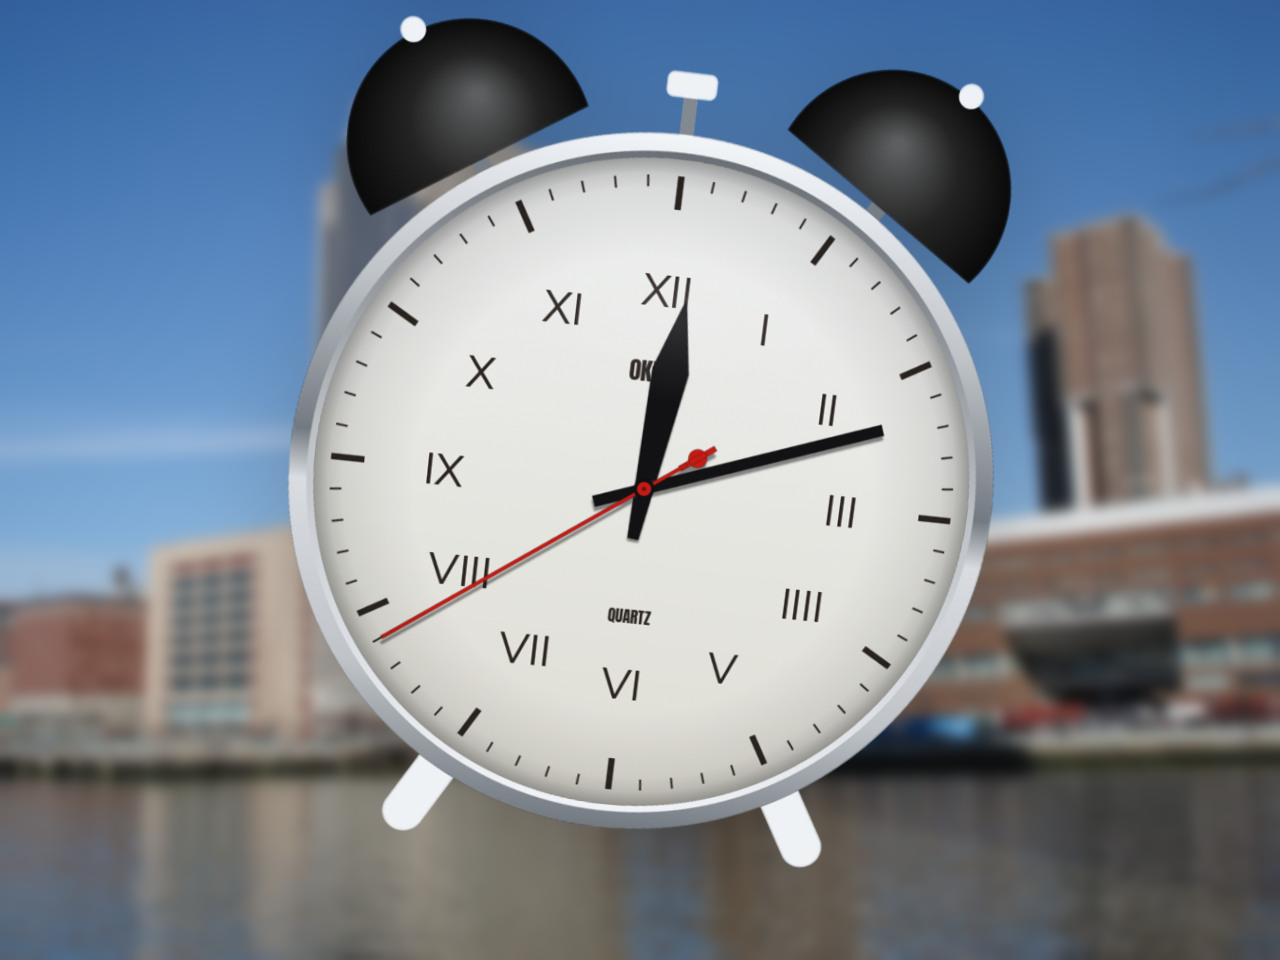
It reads **12:11:39**
